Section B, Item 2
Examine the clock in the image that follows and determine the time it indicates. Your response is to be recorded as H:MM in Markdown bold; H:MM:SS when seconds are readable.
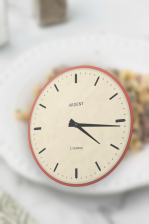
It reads **4:16**
